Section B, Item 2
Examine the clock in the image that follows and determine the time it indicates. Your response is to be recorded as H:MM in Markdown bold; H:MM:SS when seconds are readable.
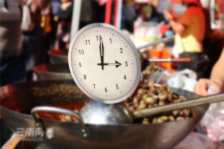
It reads **3:01**
